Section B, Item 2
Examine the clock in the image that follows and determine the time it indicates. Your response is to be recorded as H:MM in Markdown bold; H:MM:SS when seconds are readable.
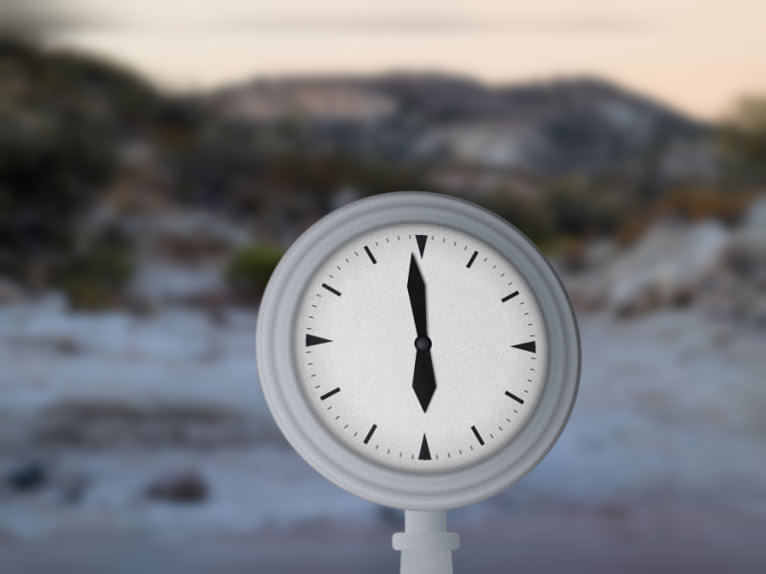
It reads **5:59**
